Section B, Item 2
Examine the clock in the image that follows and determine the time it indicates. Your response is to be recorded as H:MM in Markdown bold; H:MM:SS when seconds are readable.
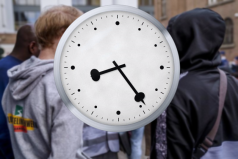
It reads **8:24**
